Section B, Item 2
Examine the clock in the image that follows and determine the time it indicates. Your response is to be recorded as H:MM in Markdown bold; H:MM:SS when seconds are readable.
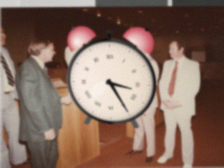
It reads **3:25**
